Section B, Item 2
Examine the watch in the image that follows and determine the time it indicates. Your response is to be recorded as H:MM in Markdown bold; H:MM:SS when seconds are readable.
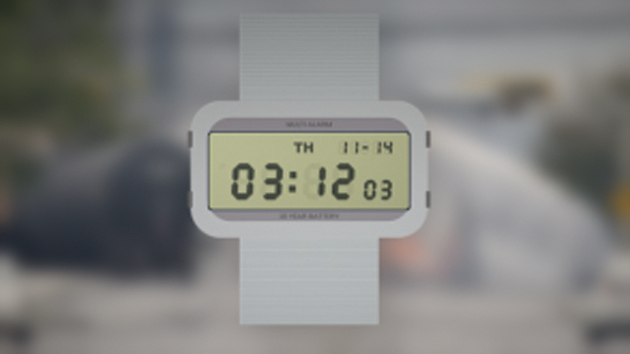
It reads **3:12:03**
